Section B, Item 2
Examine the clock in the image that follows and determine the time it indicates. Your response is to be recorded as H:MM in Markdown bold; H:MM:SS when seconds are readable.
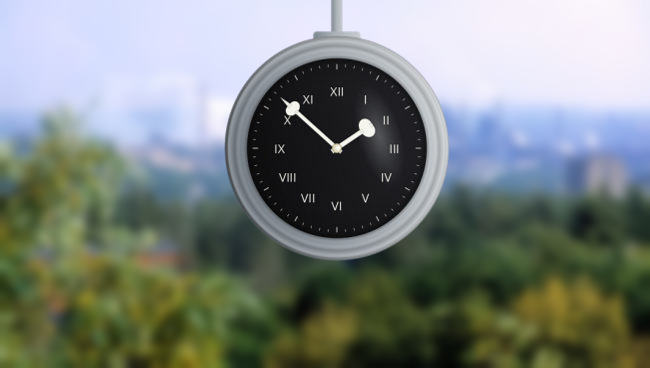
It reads **1:52**
